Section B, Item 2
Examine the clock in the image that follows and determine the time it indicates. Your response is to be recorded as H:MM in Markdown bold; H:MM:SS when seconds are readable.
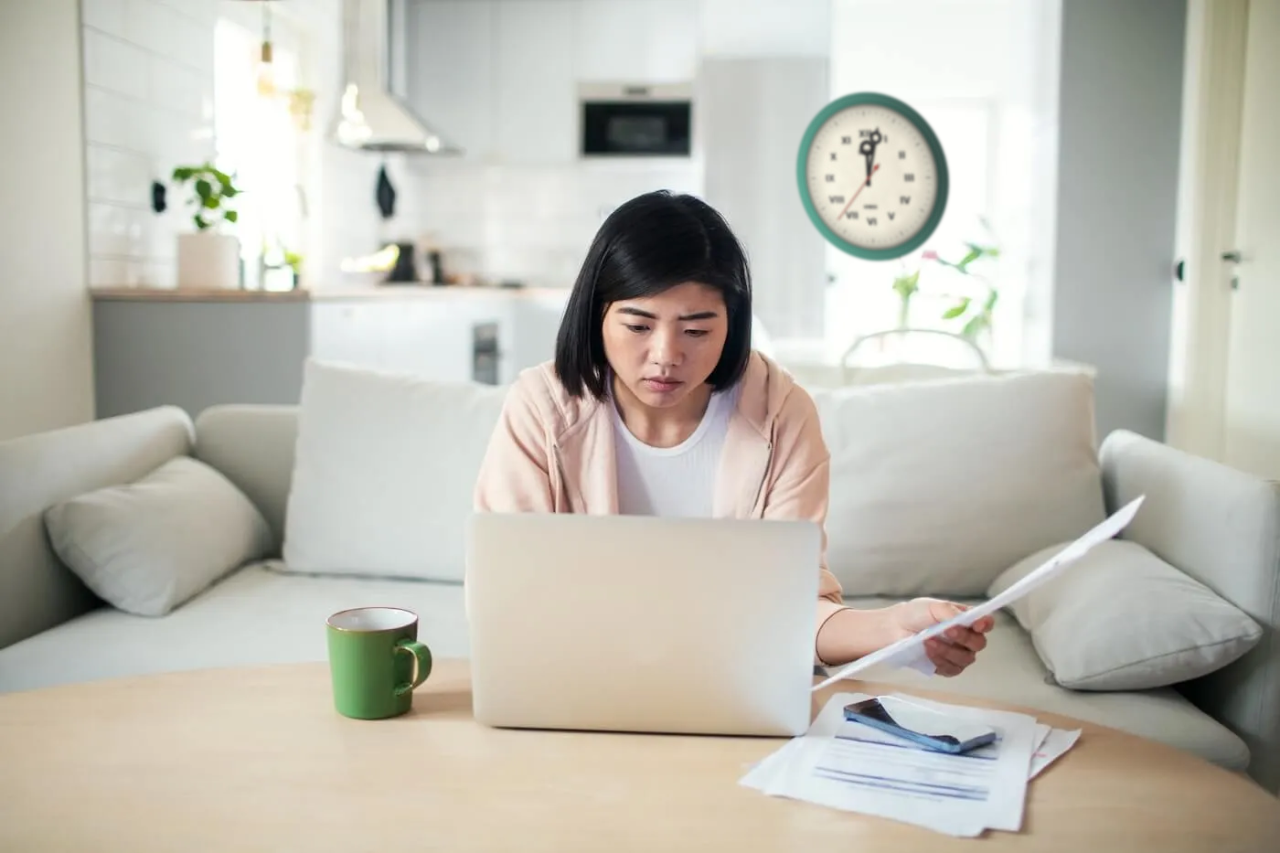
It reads **12:02:37**
